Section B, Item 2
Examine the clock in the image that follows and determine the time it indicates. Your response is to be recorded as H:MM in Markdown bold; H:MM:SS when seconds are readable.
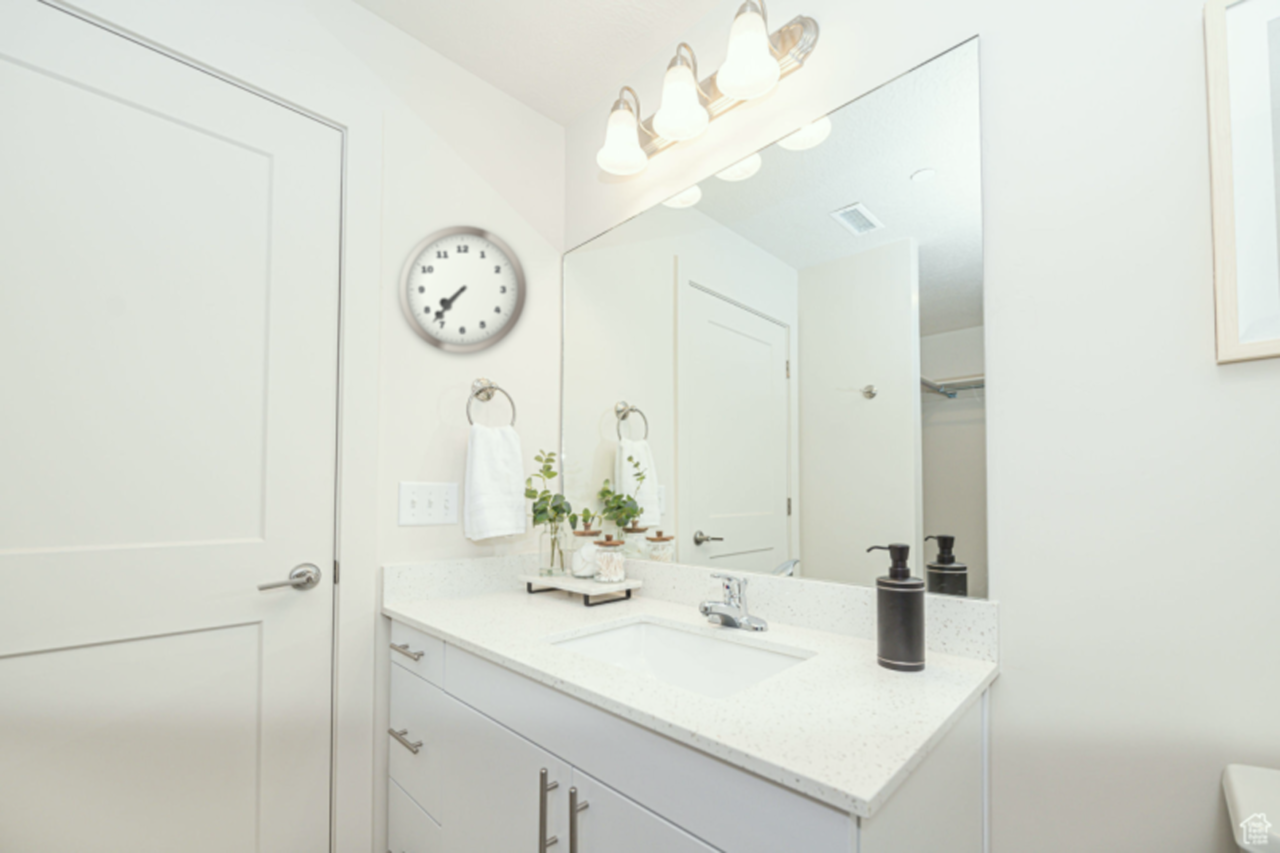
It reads **7:37**
